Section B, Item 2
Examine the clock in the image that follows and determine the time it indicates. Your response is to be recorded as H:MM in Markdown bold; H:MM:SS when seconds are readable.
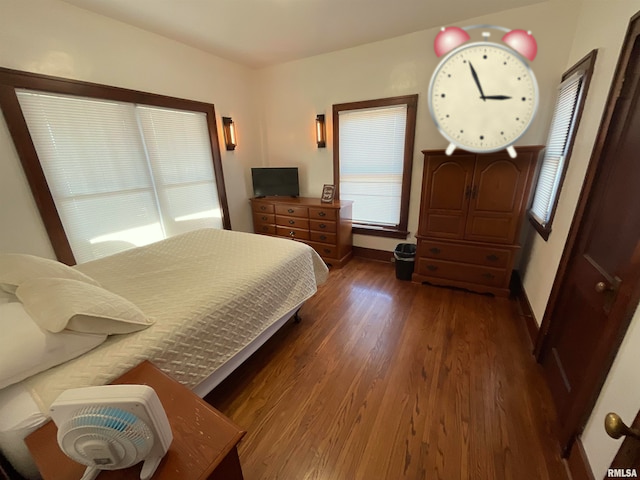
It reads **2:56**
